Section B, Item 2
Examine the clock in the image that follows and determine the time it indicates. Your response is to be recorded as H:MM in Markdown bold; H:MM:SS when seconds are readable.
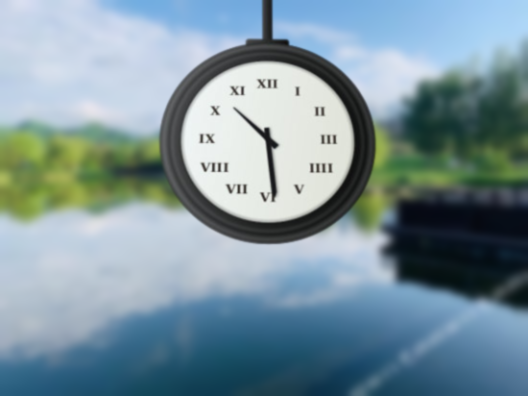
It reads **10:29**
